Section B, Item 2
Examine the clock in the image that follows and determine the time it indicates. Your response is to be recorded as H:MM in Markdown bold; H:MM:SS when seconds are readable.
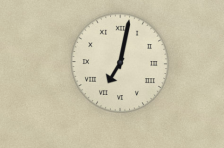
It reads **7:02**
